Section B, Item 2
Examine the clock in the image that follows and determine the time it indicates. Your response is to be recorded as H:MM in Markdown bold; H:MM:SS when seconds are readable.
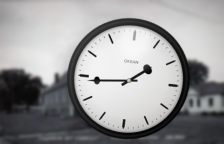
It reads **1:44**
